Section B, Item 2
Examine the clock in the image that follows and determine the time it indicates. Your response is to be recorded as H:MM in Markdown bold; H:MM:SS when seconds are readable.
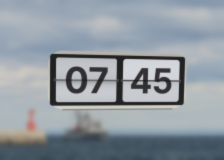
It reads **7:45**
